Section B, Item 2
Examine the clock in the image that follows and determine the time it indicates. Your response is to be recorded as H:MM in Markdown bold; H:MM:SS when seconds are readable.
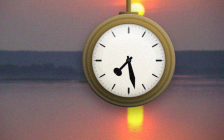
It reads **7:28**
